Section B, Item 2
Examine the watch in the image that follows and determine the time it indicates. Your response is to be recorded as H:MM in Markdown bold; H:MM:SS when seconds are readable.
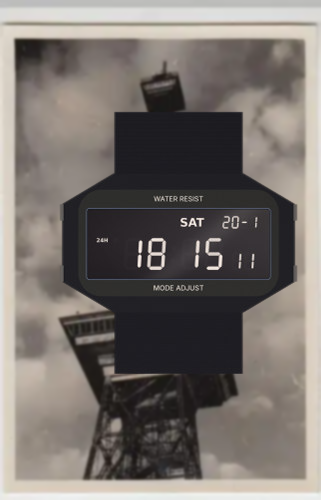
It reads **18:15:11**
